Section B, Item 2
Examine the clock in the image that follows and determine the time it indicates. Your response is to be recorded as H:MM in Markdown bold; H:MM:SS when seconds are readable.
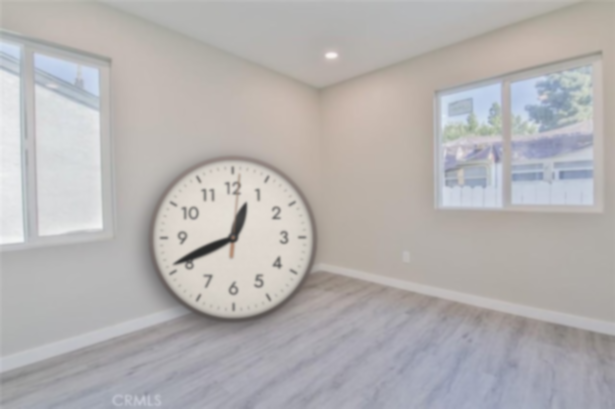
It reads **12:41:01**
